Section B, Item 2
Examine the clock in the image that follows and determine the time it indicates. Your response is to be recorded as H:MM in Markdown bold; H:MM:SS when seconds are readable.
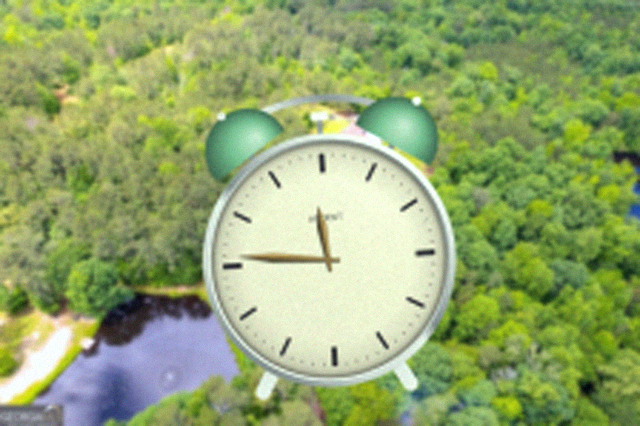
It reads **11:46**
